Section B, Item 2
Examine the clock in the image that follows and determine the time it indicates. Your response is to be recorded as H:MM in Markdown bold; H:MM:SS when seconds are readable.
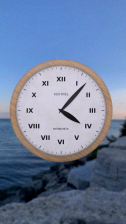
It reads **4:07**
